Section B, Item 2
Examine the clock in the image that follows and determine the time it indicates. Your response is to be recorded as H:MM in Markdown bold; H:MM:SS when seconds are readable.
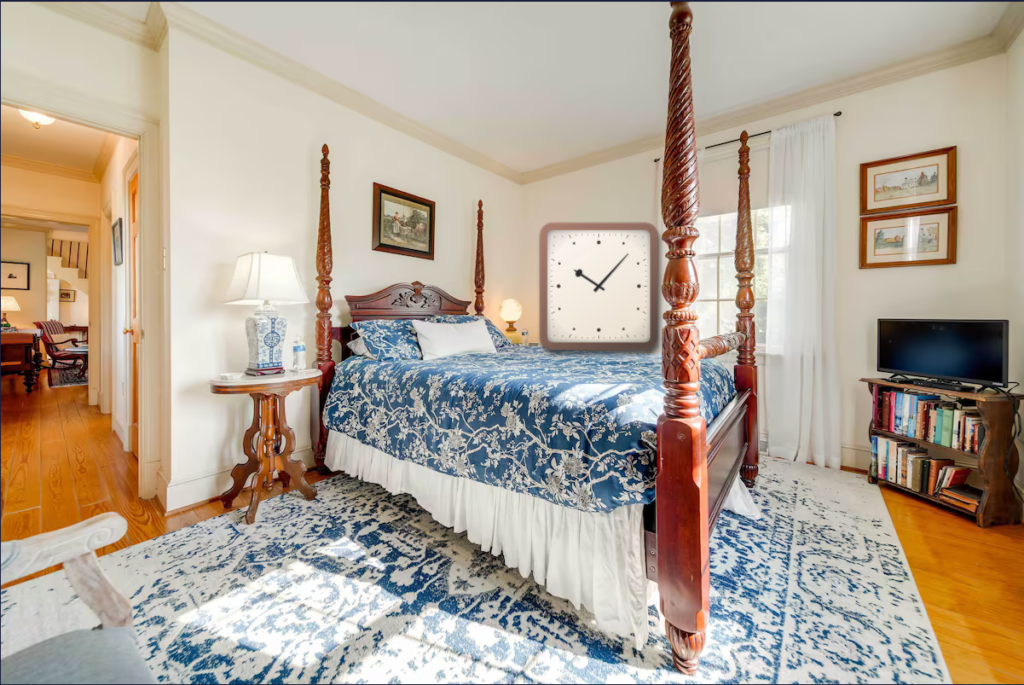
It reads **10:07**
